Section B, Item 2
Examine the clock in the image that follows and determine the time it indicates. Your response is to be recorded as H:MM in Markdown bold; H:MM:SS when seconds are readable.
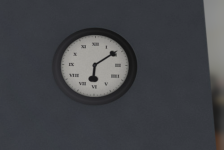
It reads **6:09**
